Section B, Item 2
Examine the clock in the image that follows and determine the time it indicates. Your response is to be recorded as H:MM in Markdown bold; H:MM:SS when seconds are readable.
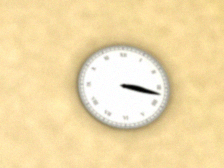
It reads **3:17**
